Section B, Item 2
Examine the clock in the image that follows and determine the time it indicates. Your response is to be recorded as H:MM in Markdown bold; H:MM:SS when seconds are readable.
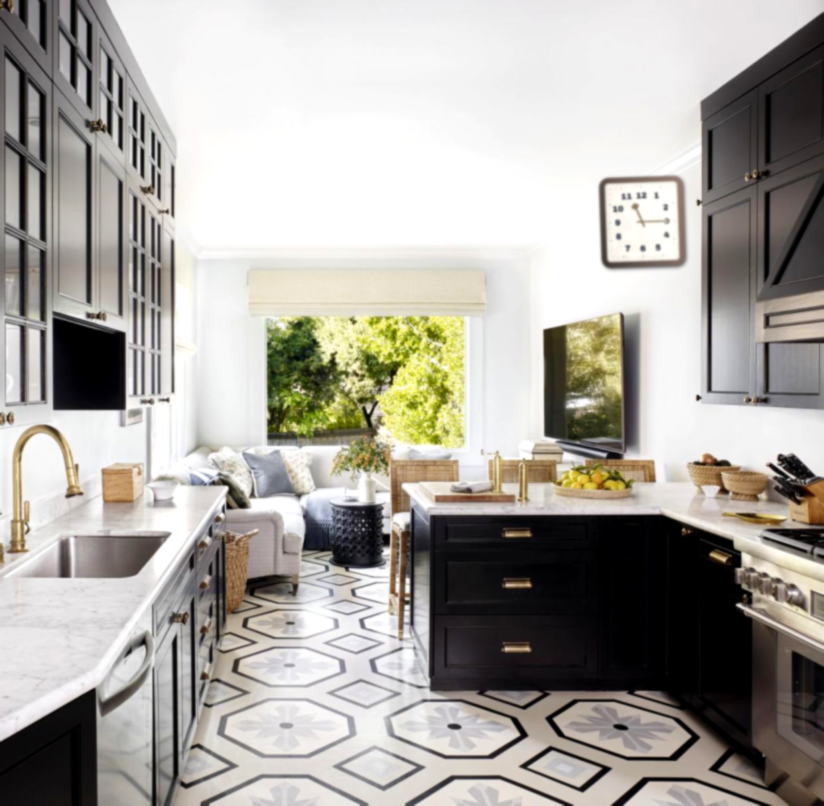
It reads **11:15**
